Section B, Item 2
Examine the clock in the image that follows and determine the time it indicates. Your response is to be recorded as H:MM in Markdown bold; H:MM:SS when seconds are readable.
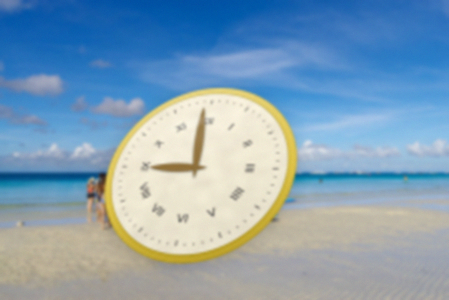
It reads **8:59**
